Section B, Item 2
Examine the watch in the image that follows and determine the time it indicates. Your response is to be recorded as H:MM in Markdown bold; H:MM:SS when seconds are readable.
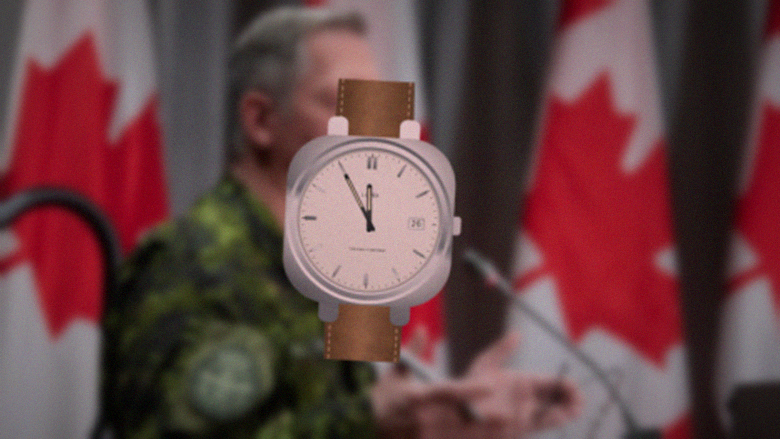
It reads **11:55**
